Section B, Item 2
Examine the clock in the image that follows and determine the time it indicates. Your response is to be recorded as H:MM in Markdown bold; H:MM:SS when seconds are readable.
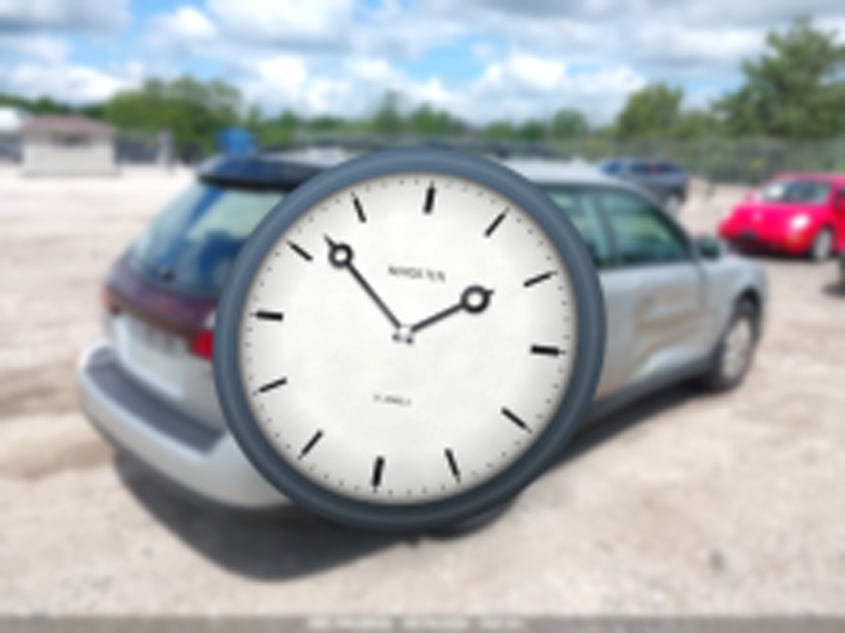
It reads **1:52**
